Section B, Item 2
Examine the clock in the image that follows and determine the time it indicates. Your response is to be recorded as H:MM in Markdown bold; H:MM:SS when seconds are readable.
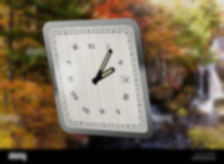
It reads **2:06**
